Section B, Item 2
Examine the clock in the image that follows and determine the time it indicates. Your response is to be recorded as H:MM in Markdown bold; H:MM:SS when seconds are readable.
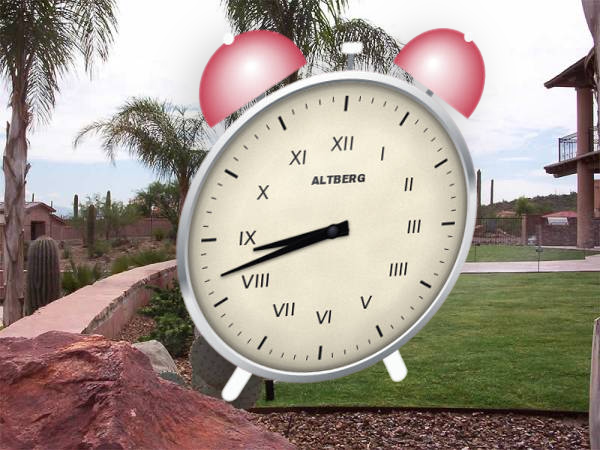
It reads **8:42**
